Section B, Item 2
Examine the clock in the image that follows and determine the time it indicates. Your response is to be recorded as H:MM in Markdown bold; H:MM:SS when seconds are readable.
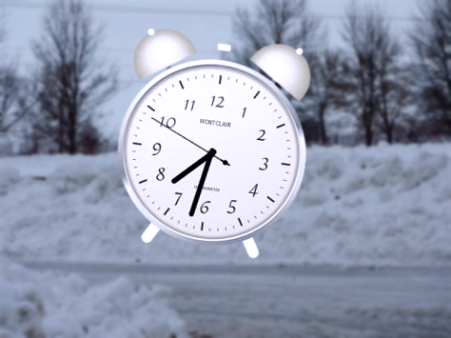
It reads **7:31:49**
